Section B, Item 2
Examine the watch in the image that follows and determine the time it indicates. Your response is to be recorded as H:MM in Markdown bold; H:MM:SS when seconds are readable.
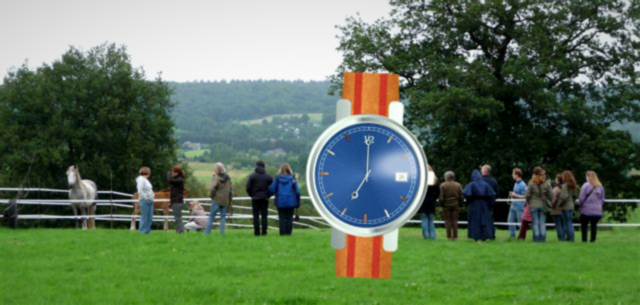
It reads **7:00**
